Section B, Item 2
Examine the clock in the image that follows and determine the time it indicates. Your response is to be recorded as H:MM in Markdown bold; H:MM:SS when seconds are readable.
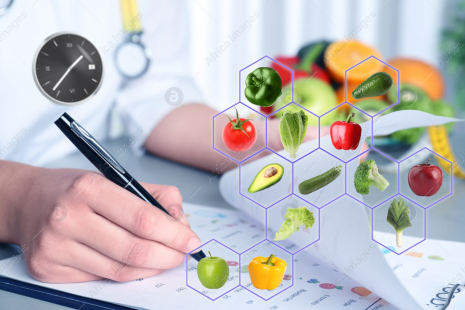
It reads **1:37**
